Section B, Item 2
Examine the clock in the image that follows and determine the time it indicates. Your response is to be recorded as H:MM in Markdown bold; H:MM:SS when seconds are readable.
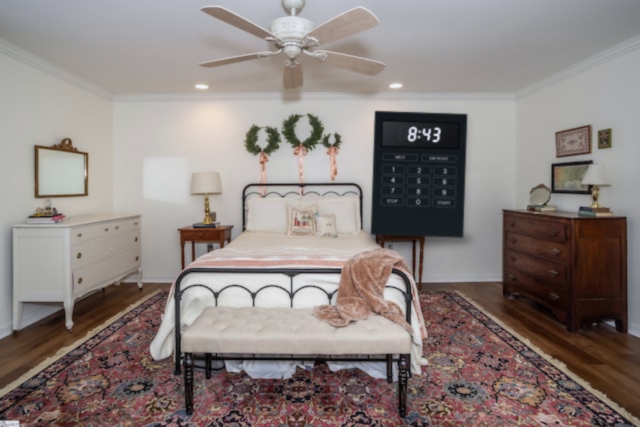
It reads **8:43**
